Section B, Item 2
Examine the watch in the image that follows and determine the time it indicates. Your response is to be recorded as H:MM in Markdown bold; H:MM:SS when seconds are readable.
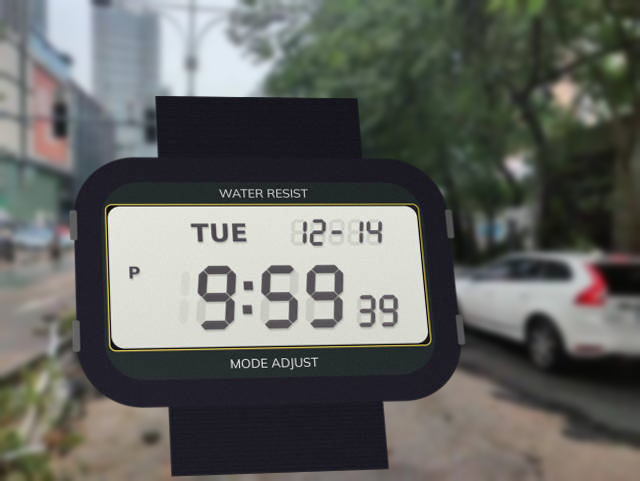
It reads **9:59:39**
